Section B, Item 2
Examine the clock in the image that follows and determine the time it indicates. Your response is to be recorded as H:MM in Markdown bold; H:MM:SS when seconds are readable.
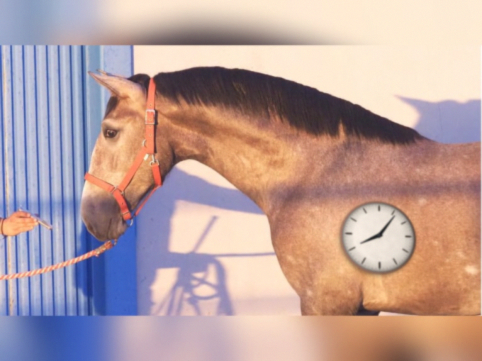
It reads **8:06**
